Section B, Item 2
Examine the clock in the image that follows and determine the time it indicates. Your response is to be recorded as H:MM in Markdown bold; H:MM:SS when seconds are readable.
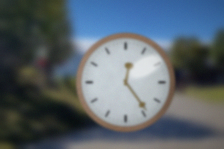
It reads **12:24**
